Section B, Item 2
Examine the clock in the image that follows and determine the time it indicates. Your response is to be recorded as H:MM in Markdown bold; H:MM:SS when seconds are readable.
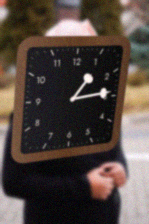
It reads **1:14**
